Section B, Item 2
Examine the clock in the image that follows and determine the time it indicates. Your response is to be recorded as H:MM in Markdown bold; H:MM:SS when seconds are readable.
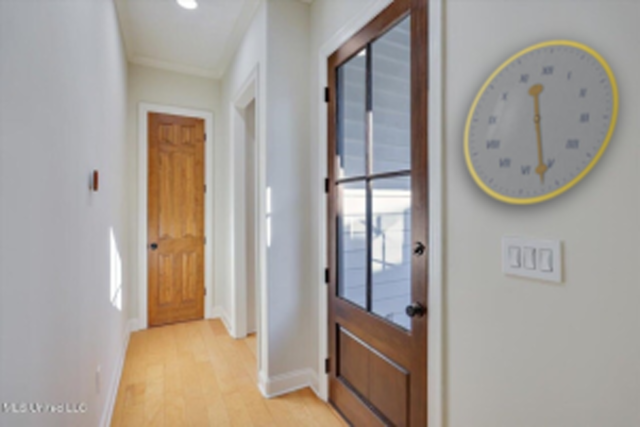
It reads **11:27**
